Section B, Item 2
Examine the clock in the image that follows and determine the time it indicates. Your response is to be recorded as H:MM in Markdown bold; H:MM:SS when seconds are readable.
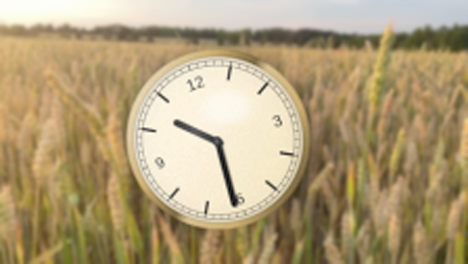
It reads **10:31**
